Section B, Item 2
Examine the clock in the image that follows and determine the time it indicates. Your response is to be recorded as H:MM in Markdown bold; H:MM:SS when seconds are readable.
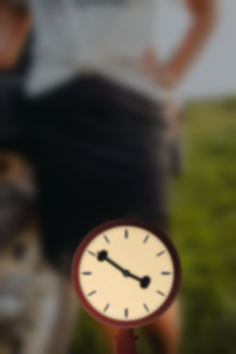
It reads **3:51**
